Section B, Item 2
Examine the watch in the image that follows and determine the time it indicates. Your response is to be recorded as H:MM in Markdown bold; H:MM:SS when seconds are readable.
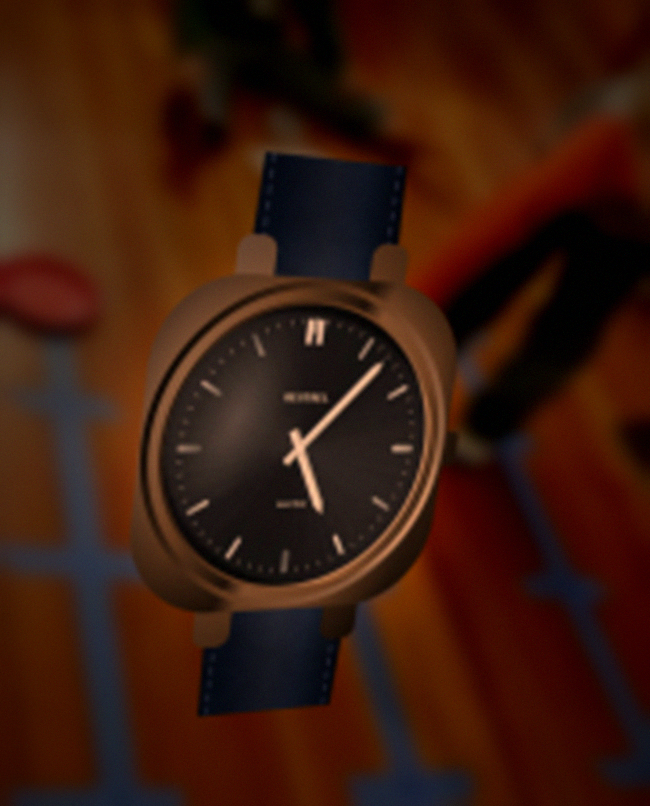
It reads **5:07**
